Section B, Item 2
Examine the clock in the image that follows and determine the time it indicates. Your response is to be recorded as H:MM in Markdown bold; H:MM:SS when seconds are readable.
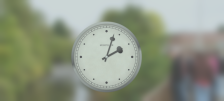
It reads **2:03**
